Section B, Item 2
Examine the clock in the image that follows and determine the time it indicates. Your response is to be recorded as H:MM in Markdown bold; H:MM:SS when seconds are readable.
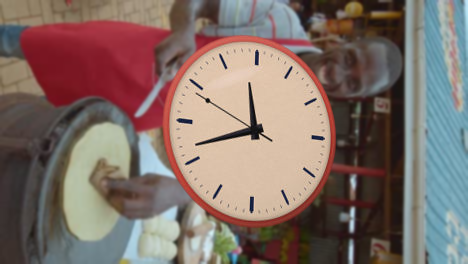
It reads **11:41:49**
